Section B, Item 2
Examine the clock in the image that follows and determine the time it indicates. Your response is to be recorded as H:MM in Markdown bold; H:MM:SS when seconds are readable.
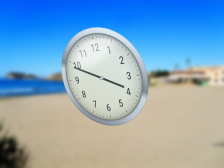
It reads **3:49**
